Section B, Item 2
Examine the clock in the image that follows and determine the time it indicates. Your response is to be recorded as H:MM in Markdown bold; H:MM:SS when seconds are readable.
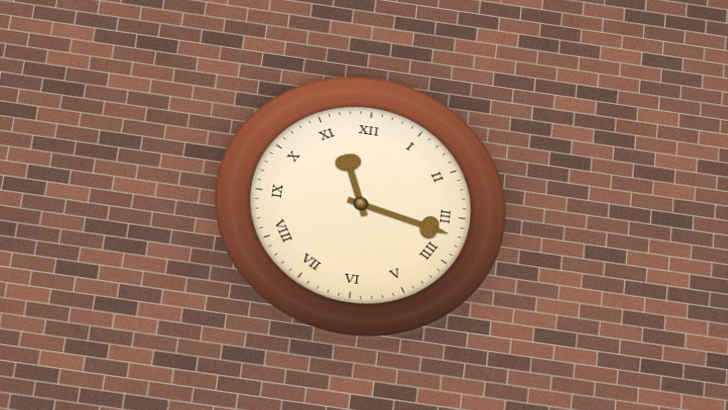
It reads **11:17**
